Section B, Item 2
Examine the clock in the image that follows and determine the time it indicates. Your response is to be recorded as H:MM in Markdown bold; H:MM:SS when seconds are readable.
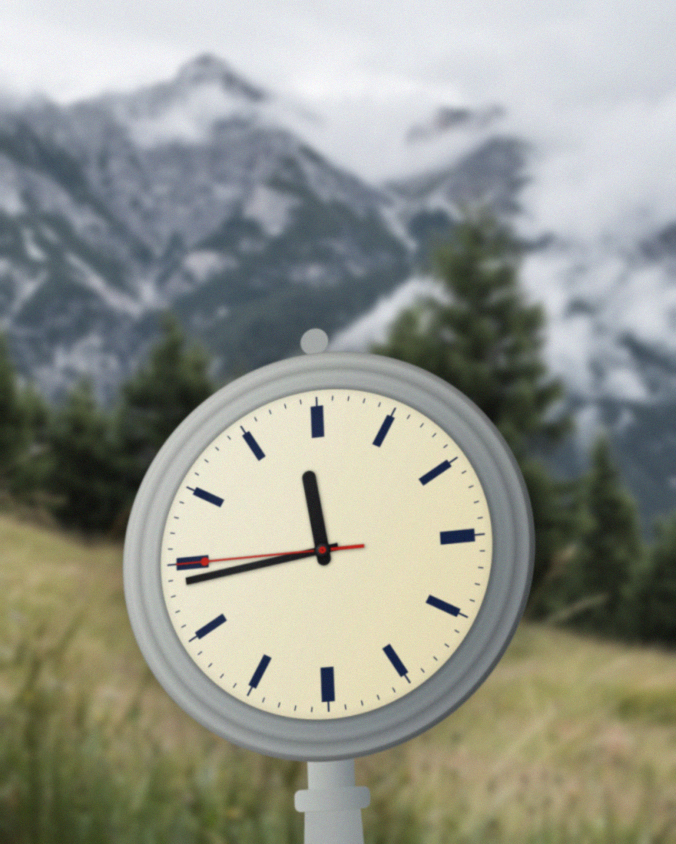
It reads **11:43:45**
